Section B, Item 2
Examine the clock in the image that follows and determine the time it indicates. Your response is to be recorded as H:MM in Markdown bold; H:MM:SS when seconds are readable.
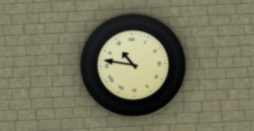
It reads **10:47**
